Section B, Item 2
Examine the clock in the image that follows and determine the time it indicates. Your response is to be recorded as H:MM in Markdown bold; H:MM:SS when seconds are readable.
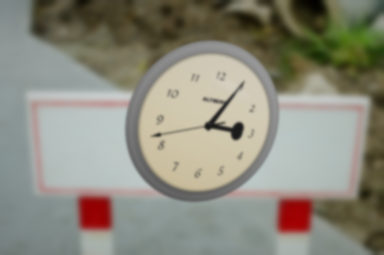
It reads **3:04:42**
